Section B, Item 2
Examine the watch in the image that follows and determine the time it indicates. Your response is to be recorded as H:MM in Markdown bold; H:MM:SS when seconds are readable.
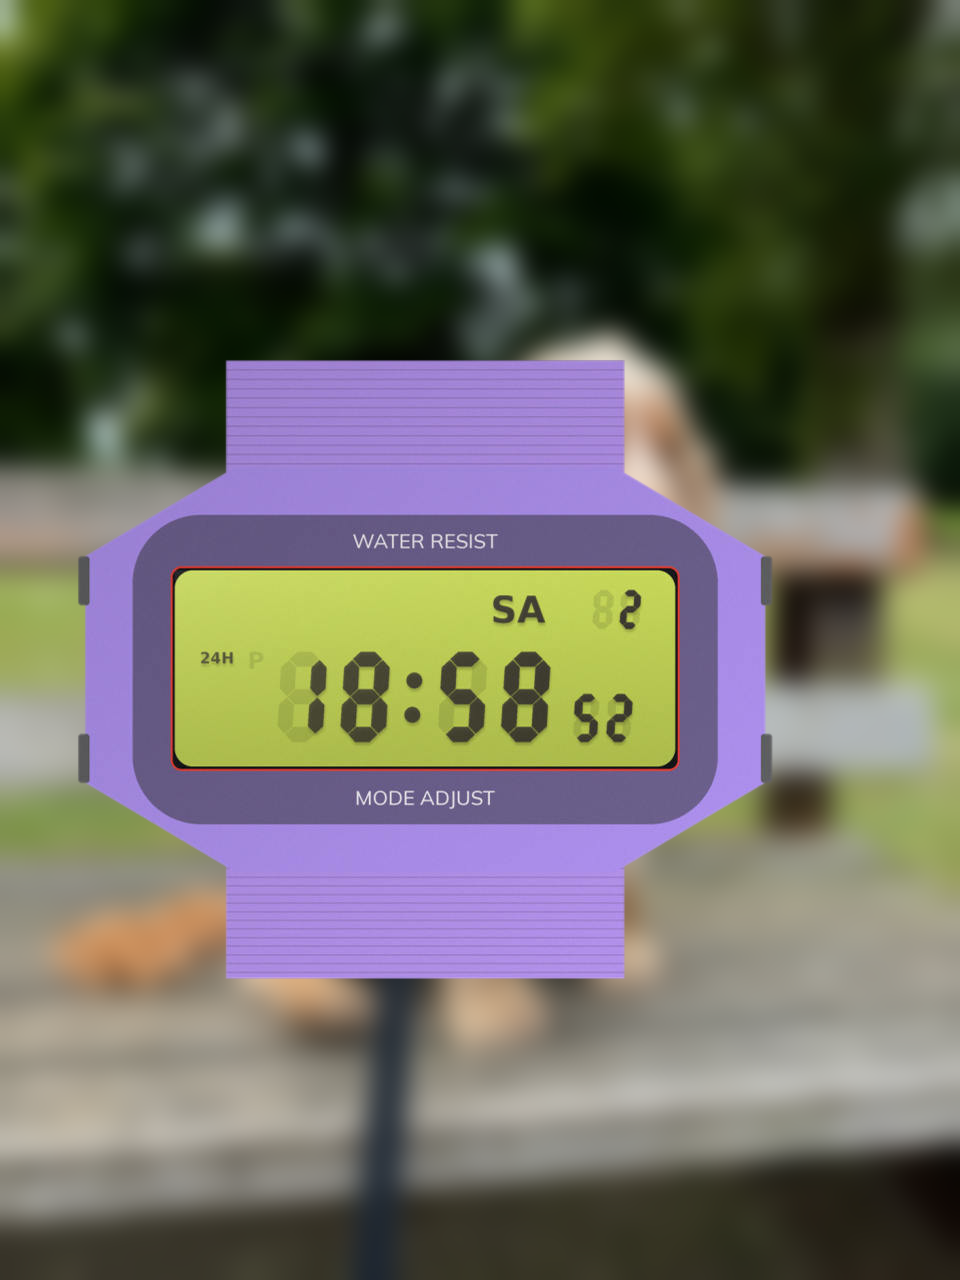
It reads **18:58:52**
